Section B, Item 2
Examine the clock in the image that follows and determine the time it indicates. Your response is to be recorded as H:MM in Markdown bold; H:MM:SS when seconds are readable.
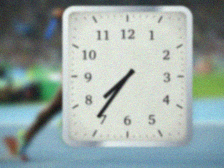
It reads **7:36**
